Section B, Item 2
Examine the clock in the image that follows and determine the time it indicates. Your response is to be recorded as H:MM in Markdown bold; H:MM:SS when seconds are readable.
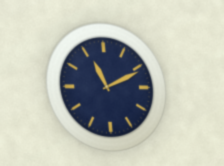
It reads **11:11**
